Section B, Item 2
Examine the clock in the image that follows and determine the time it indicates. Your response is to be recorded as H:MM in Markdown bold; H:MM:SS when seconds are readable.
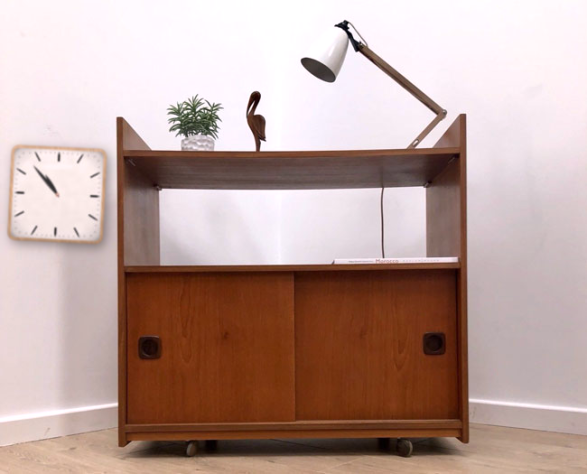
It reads **10:53**
